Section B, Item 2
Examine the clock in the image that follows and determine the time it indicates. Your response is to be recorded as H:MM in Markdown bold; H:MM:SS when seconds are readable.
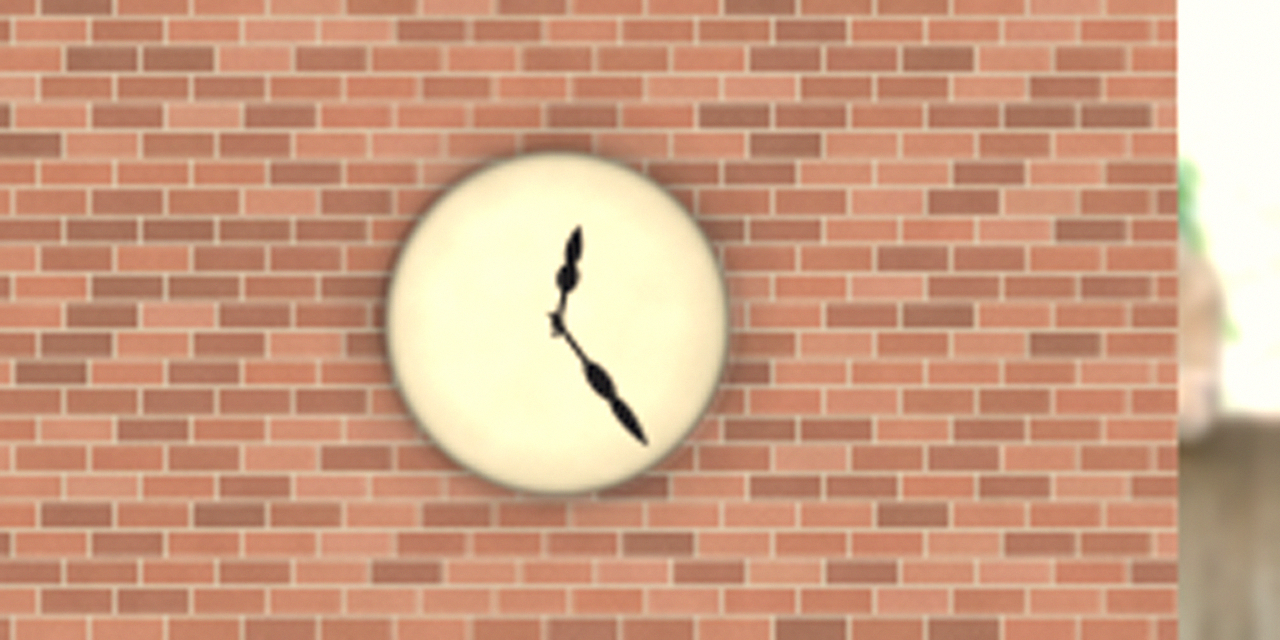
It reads **12:24**
